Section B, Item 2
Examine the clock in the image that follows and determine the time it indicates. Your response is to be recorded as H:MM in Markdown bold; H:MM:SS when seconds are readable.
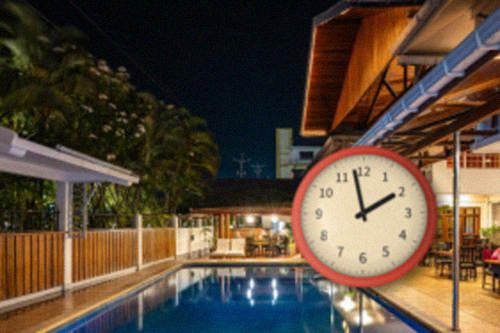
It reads **1:58**
